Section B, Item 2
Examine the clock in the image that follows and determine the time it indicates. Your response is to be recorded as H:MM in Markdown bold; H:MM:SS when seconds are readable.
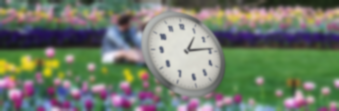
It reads **1:14**
